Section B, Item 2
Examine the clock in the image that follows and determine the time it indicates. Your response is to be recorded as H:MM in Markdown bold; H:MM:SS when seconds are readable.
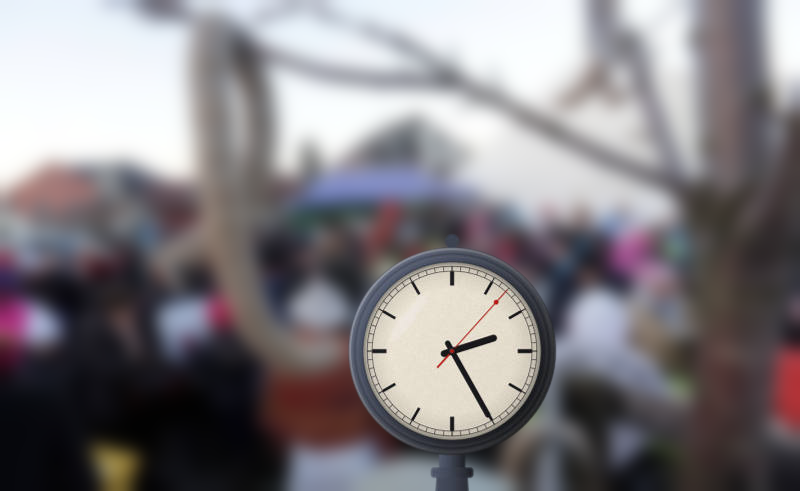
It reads **2:25:07**
